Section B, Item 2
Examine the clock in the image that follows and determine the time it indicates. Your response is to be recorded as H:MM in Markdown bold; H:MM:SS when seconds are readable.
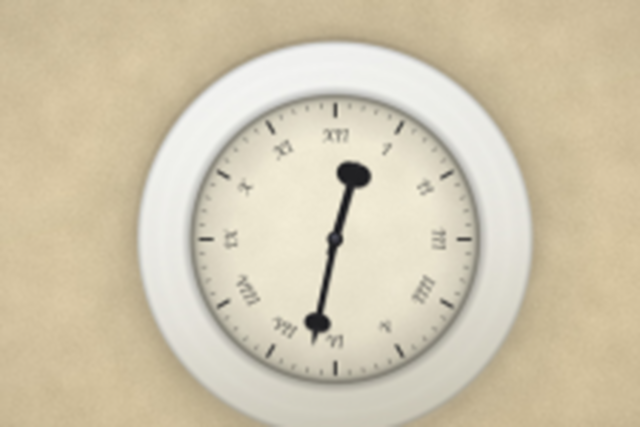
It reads **12:32**
